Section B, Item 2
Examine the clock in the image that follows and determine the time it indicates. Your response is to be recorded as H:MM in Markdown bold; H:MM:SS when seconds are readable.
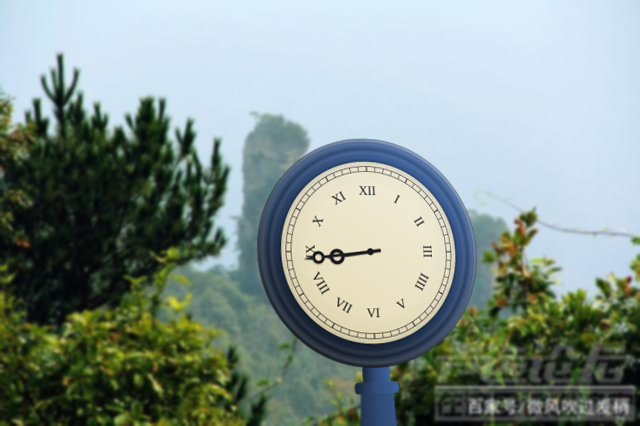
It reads **8:44**
